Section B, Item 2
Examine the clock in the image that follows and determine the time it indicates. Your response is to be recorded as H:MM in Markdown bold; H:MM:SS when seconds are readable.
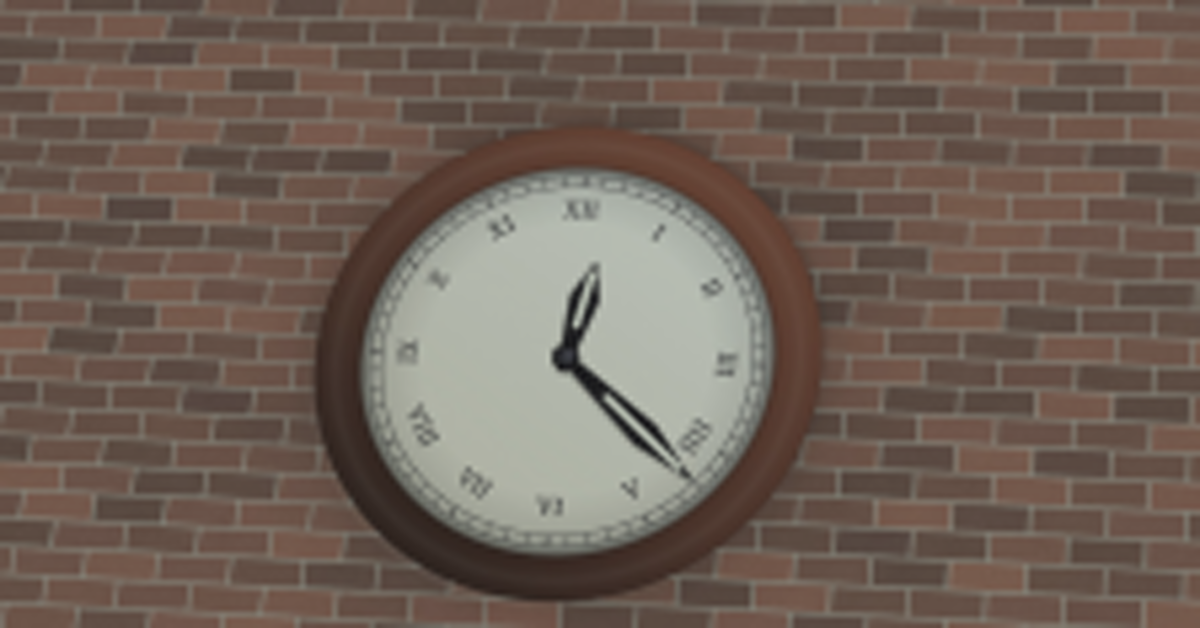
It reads **12:22**
